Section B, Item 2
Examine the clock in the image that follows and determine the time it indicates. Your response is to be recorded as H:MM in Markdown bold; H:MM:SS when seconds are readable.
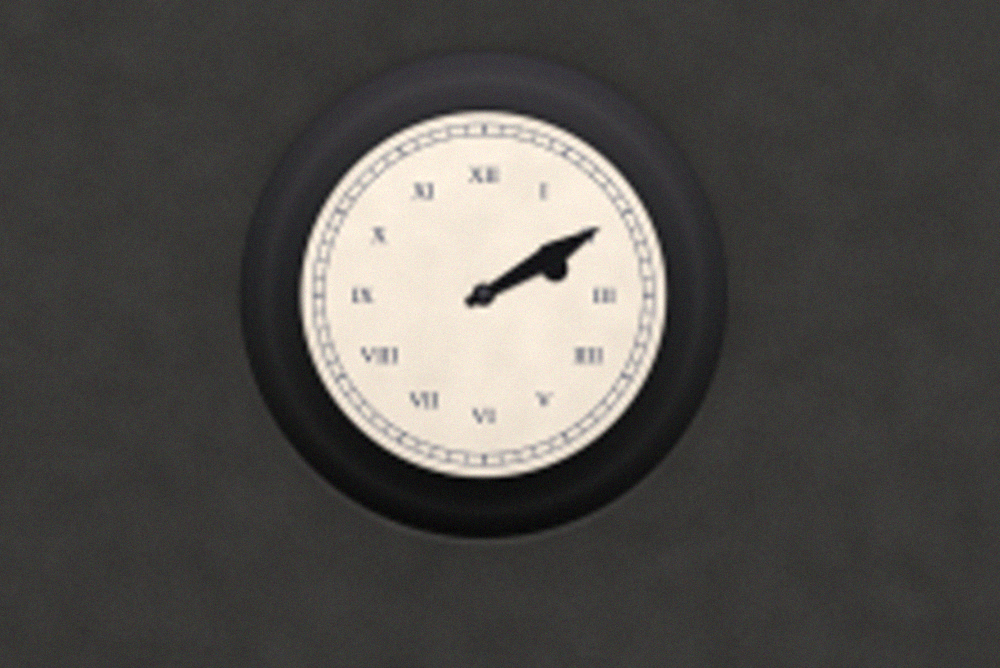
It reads **2:10**
